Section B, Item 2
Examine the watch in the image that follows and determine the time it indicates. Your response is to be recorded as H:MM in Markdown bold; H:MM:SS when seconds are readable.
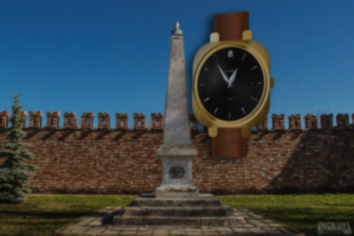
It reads **12:54**
